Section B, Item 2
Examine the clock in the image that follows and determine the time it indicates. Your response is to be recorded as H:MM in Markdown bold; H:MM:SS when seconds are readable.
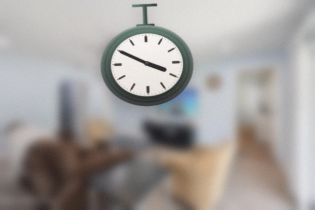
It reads **3:50**
